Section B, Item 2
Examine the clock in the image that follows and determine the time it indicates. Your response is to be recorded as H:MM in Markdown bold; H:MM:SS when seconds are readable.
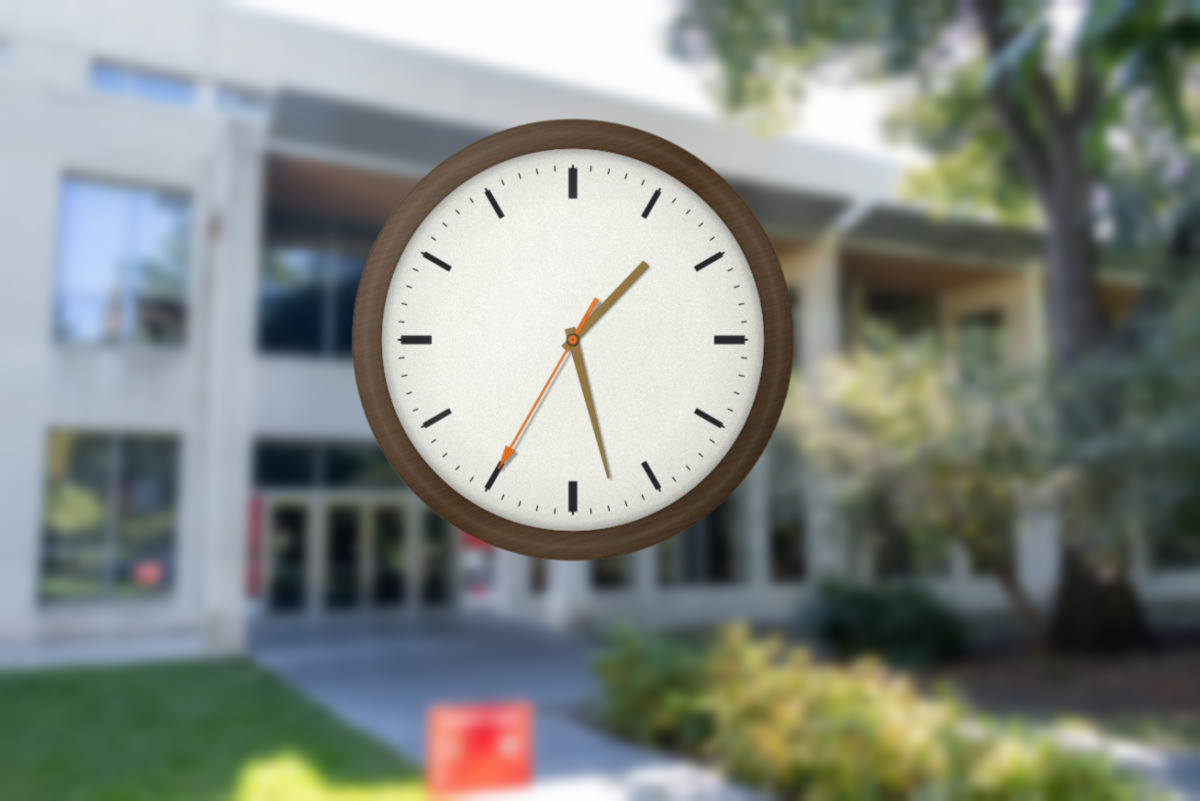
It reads **1:27:35**
